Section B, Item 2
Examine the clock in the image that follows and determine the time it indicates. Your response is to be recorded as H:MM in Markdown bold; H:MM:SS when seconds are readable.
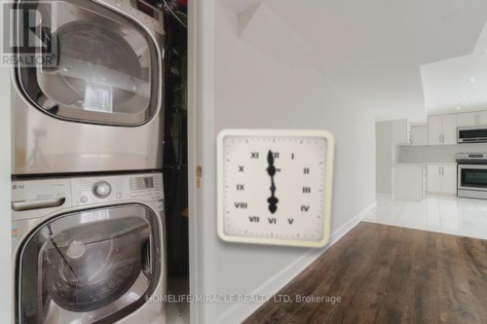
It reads **5:59**
